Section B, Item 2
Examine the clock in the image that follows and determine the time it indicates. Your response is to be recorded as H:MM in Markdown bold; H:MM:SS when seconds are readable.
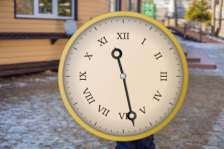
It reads **11:28**
